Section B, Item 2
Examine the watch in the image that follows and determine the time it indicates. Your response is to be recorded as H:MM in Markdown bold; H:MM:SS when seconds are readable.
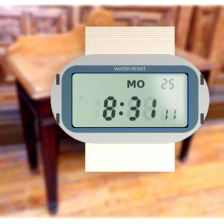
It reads **8:31:11**
